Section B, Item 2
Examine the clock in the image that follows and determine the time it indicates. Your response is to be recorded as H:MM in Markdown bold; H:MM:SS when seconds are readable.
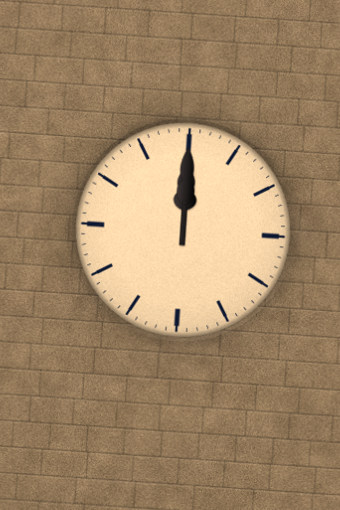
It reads **12:00**
